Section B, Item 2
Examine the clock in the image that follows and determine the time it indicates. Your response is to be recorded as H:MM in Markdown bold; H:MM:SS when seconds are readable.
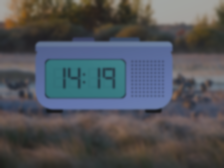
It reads **14:19**
